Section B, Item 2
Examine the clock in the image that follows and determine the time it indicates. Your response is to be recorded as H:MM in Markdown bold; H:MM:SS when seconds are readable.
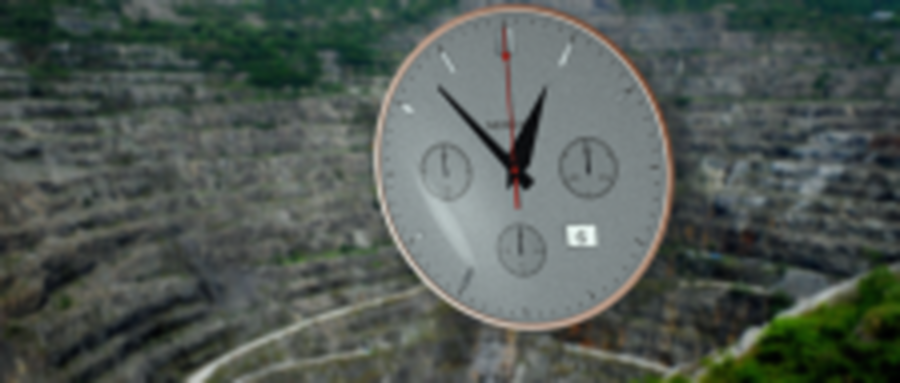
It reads **12:53**
